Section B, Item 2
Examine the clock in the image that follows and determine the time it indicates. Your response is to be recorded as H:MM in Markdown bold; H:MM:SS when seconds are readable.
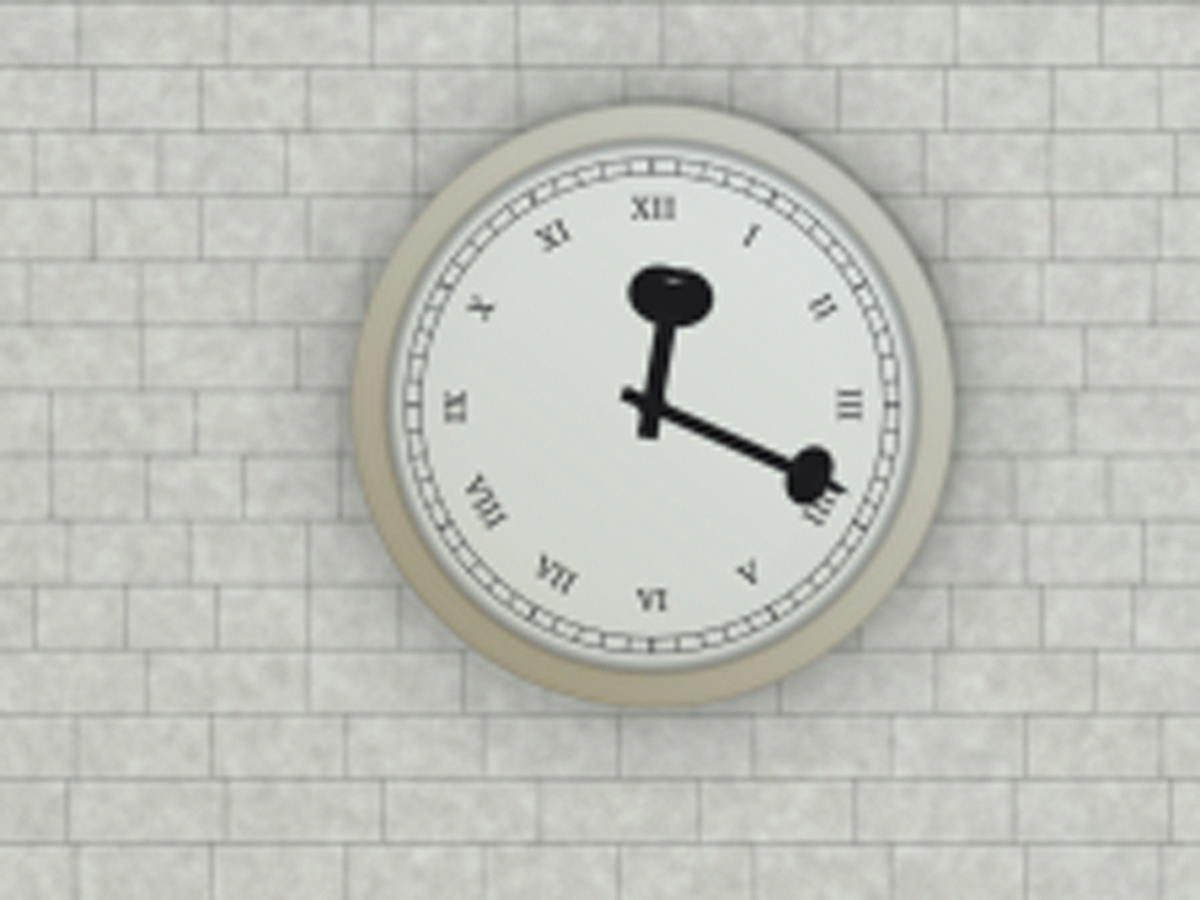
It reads **12:19**
